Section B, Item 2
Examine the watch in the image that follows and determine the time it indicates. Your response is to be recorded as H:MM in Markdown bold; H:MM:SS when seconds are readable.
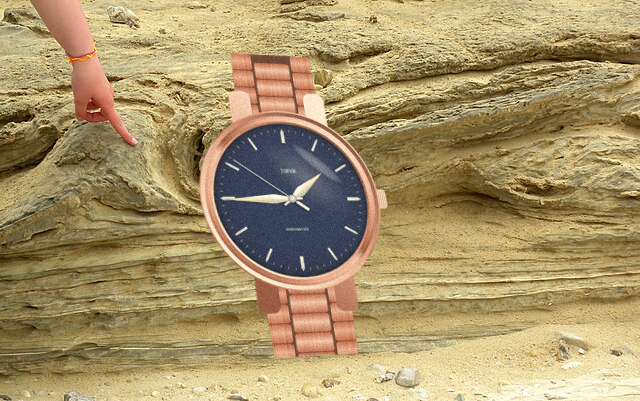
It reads **1:44:51**
